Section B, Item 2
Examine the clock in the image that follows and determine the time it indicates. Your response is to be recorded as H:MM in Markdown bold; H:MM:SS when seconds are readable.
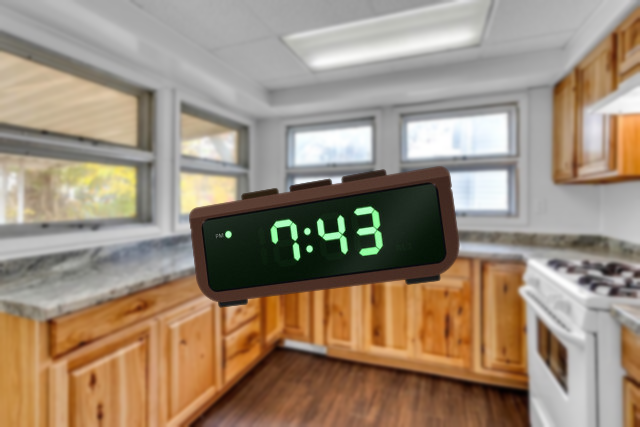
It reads **7:43**
